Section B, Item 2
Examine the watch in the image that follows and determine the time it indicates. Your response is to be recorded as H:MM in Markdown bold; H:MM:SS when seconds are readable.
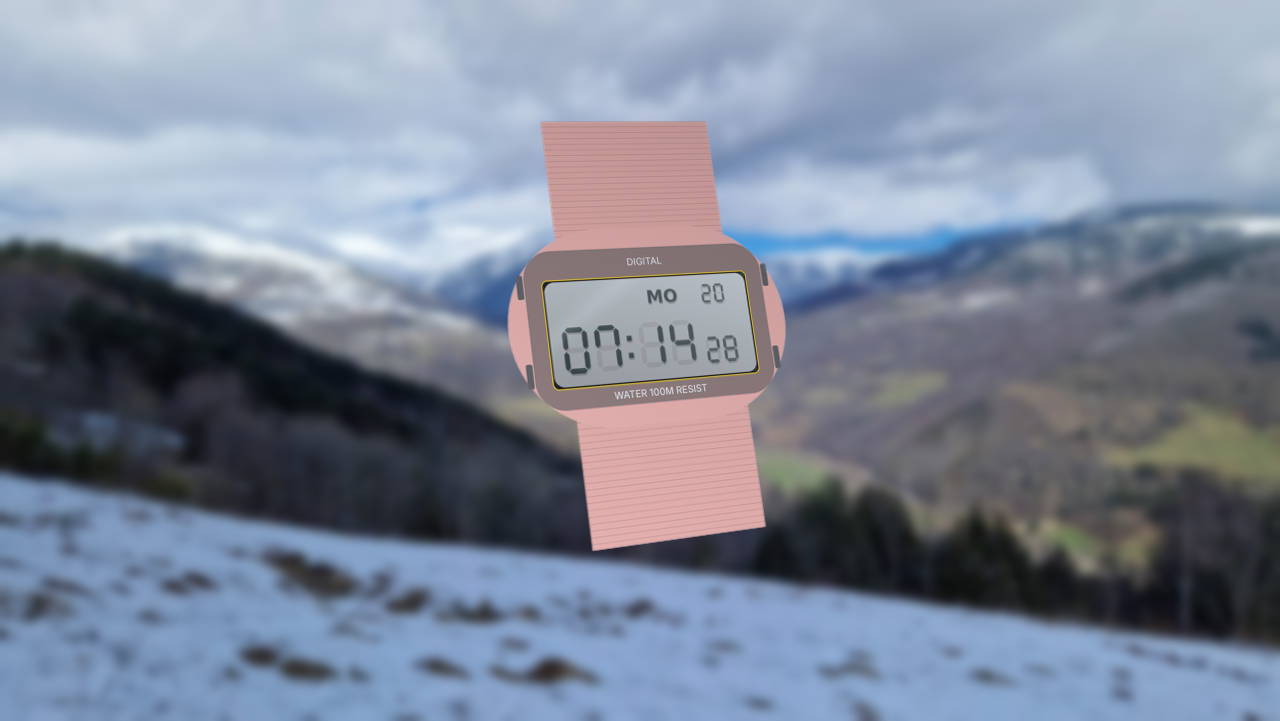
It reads **7:14:28**
